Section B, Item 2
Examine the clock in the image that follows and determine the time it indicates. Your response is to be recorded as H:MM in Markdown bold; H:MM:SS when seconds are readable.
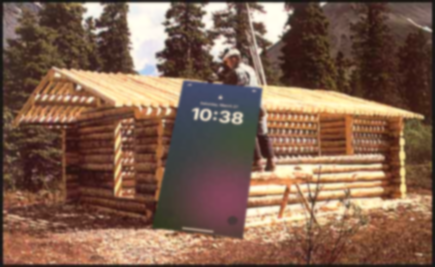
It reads **10:38**
